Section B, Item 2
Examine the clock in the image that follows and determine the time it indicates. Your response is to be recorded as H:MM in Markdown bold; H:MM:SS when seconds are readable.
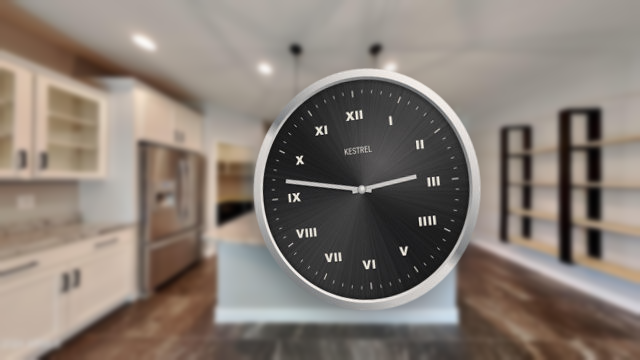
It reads **2:47**
